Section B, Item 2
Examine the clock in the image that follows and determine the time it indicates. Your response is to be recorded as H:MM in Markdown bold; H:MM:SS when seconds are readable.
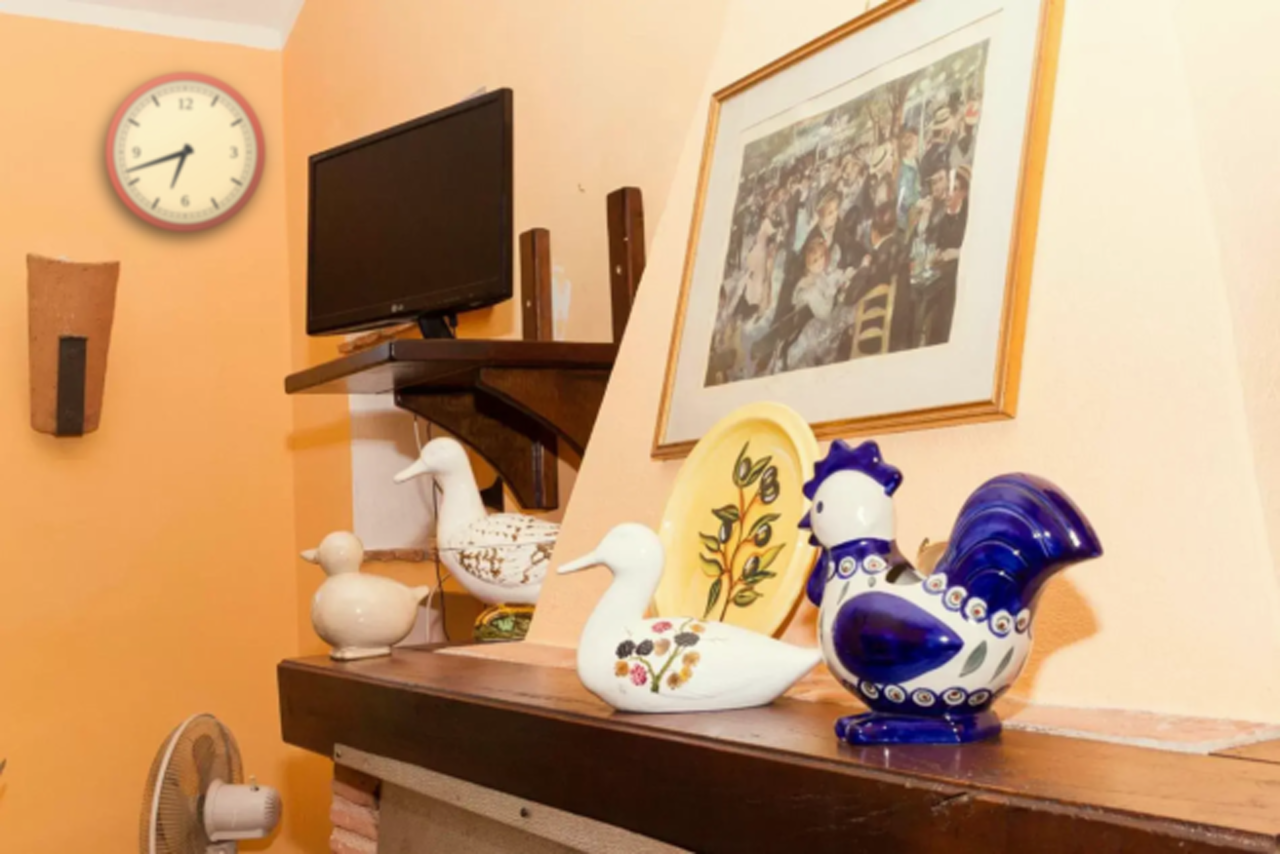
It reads **6:42**
